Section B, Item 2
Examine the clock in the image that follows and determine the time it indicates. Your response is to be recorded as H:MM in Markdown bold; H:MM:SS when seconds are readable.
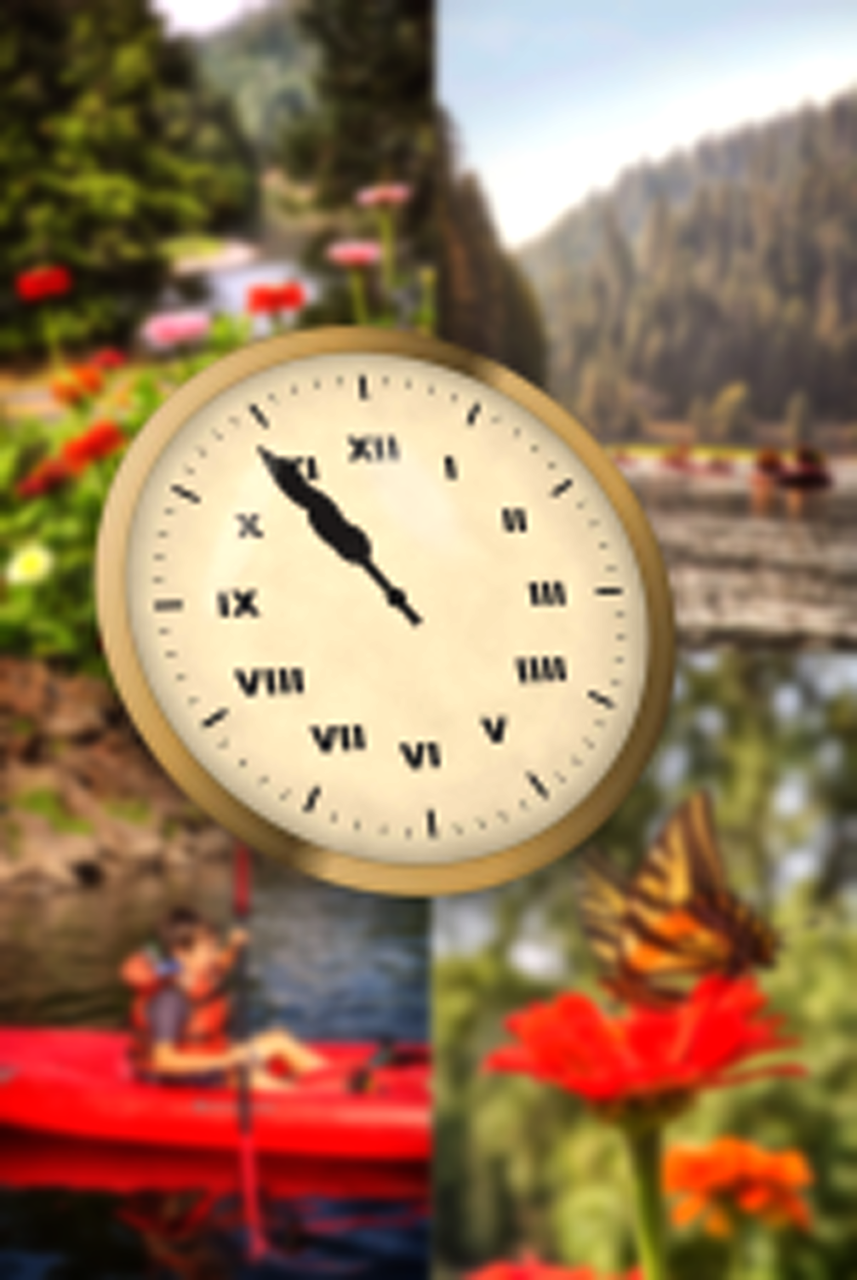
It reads **10:54**
